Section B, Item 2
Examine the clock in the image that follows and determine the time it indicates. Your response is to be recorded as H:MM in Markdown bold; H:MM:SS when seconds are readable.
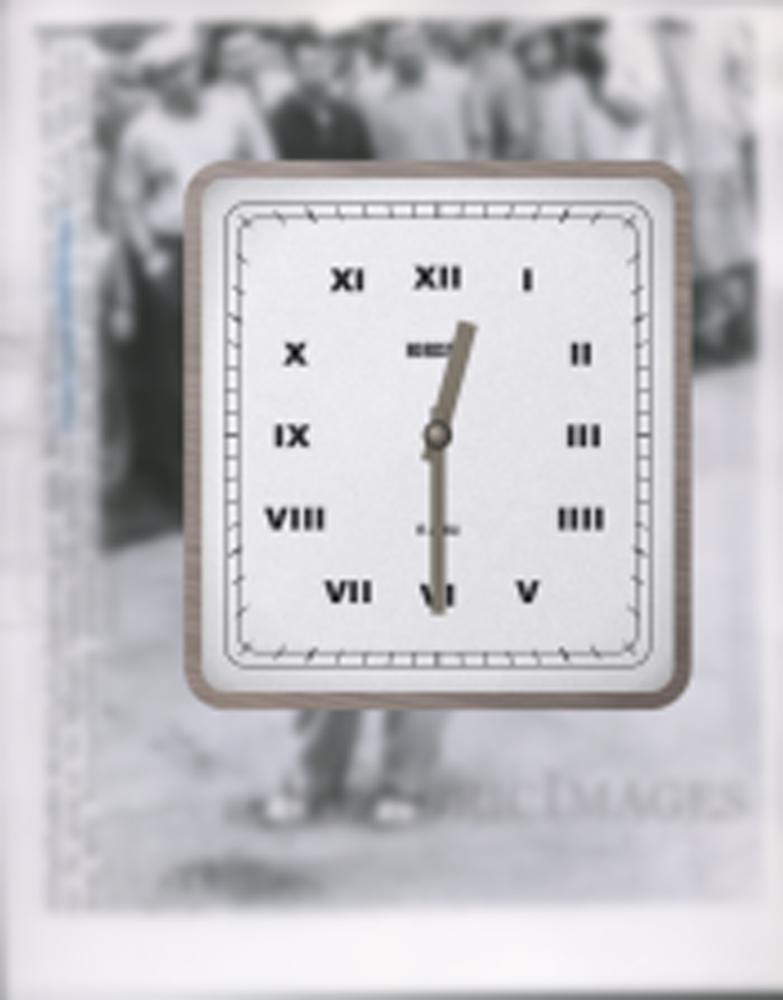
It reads **12:30**
